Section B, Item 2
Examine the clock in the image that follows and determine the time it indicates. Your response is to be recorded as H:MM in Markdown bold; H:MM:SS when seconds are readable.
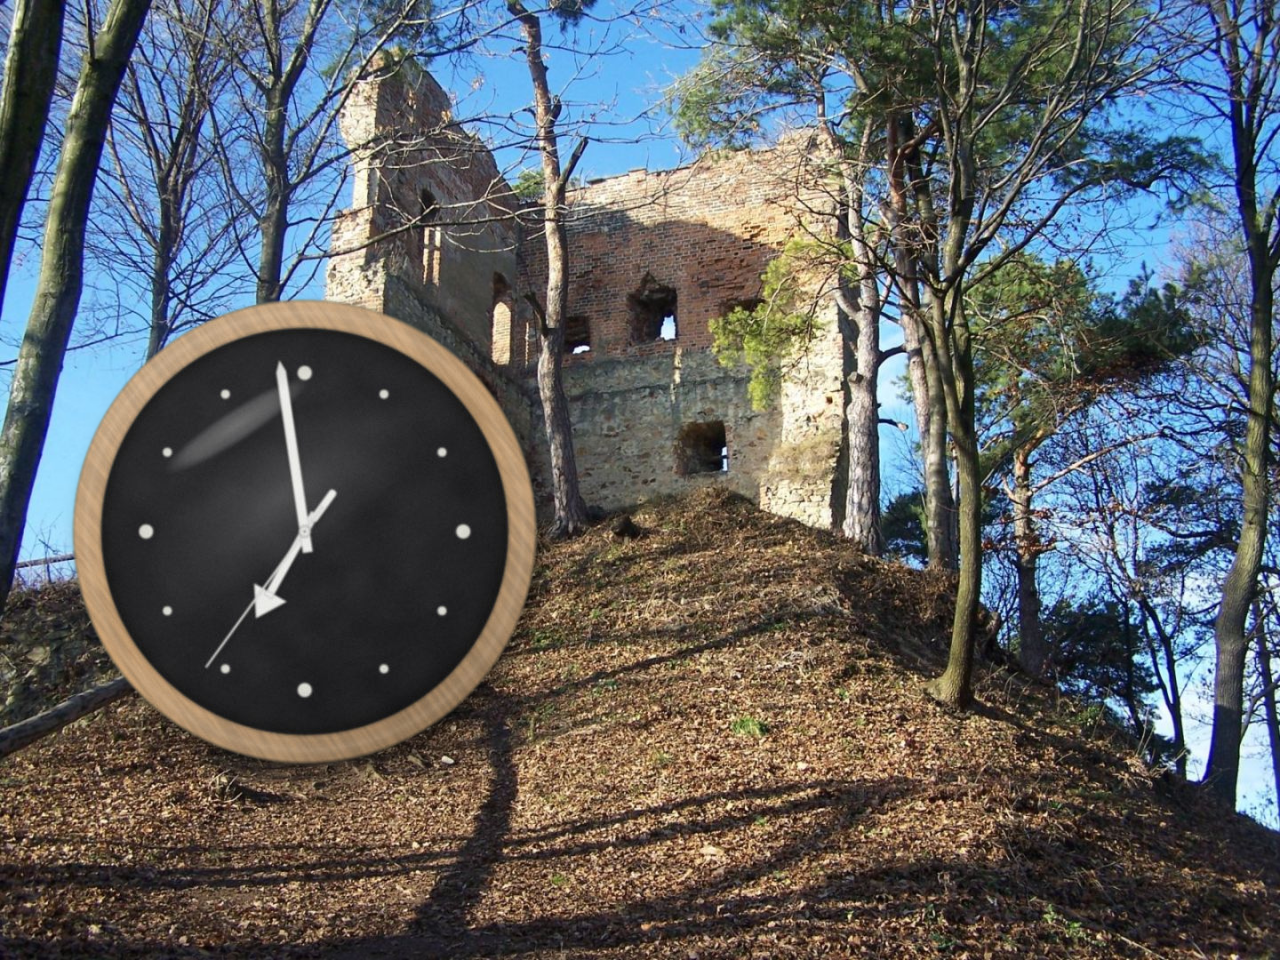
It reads **6:58:36**
